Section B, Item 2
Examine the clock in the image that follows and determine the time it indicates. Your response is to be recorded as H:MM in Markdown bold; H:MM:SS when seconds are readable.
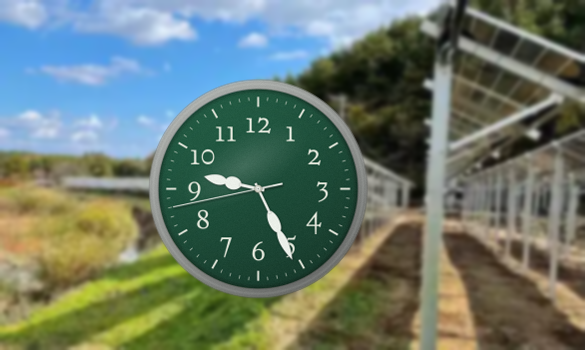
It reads **9:25:43**
